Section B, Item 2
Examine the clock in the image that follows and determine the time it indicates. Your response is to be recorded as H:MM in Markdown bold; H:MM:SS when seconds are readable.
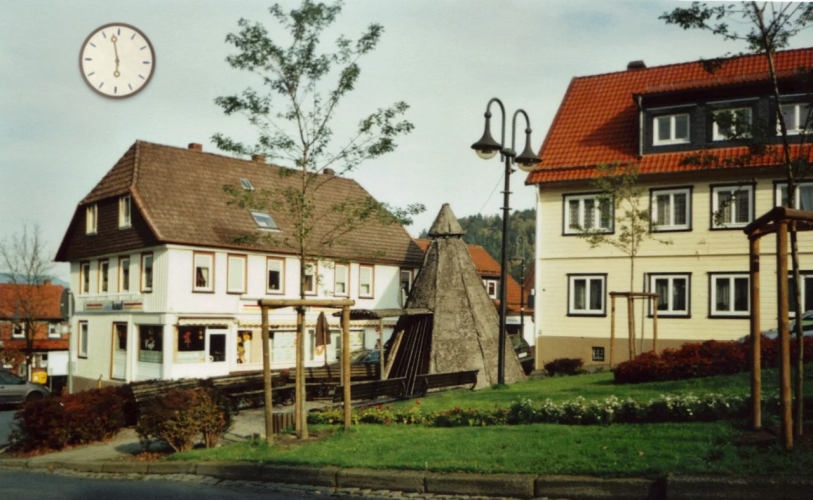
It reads **5:58**
